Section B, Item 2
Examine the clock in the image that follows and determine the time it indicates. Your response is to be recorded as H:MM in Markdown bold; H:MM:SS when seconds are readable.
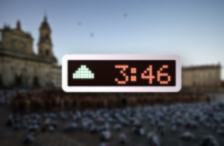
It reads **3:46**
